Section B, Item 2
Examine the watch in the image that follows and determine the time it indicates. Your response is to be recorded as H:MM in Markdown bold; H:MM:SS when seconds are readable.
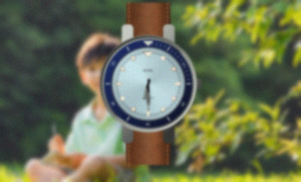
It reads **6:30**
